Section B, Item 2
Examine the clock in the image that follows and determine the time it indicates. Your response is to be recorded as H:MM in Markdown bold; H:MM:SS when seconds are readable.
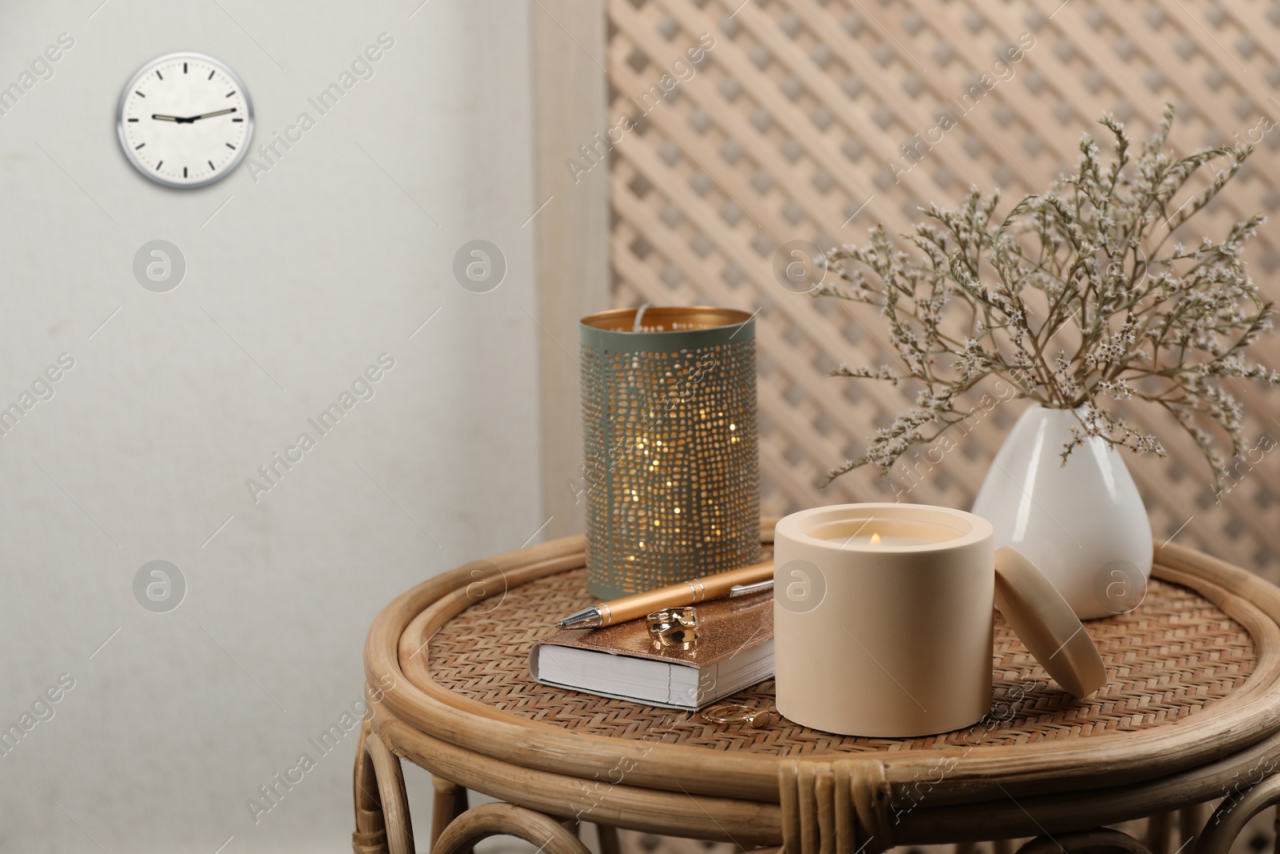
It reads **9:13**
